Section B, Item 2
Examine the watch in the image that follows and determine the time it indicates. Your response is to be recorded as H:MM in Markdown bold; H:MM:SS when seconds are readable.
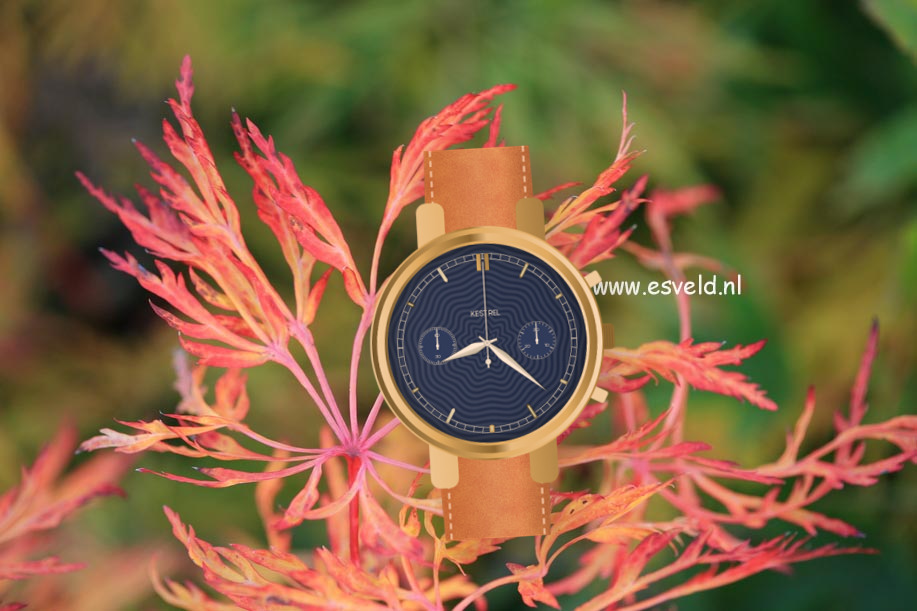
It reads **8:22**
